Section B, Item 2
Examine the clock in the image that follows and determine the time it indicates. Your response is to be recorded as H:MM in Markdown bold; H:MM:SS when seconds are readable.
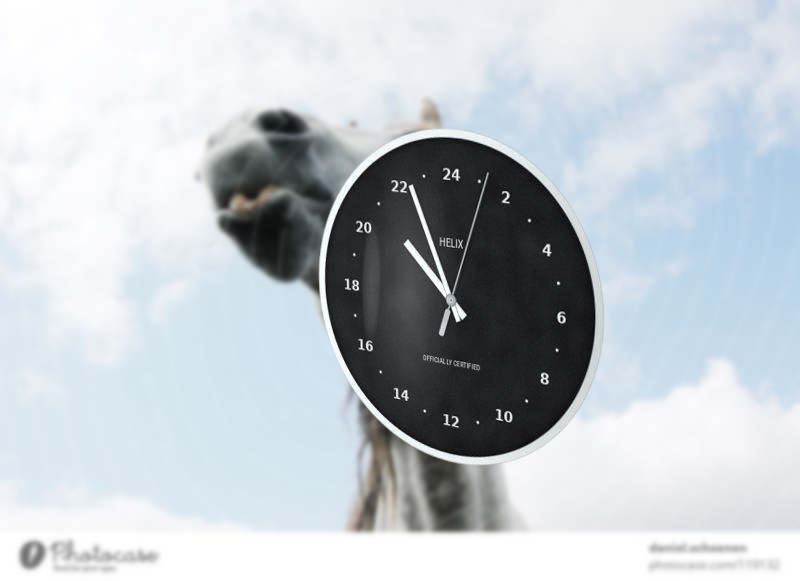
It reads **20:56:03**
